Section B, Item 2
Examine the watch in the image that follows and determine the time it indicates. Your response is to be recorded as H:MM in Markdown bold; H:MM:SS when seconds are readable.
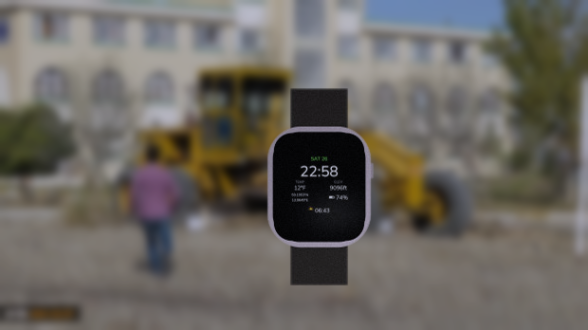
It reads **22:58**
